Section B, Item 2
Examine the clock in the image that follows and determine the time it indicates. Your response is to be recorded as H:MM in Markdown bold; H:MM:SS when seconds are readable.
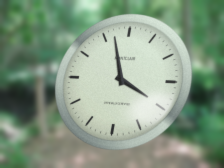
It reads **3:57**
